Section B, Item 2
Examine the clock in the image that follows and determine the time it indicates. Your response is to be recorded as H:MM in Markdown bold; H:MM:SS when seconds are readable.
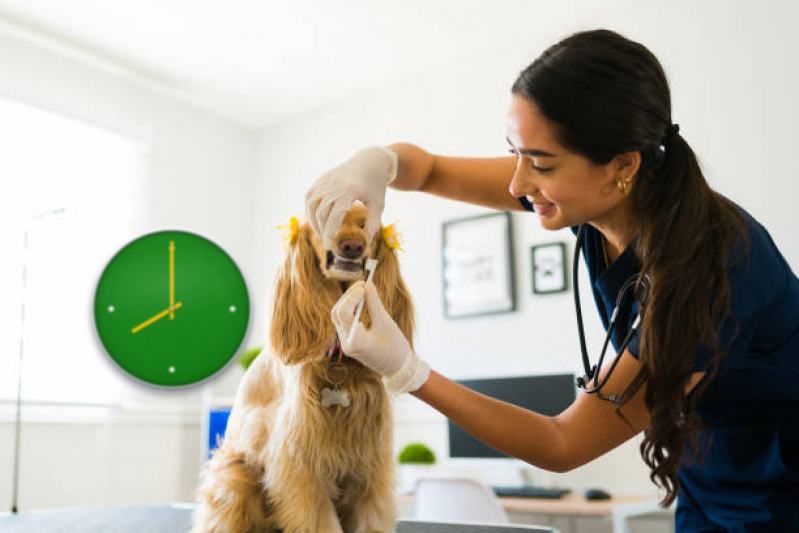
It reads **8:00**
